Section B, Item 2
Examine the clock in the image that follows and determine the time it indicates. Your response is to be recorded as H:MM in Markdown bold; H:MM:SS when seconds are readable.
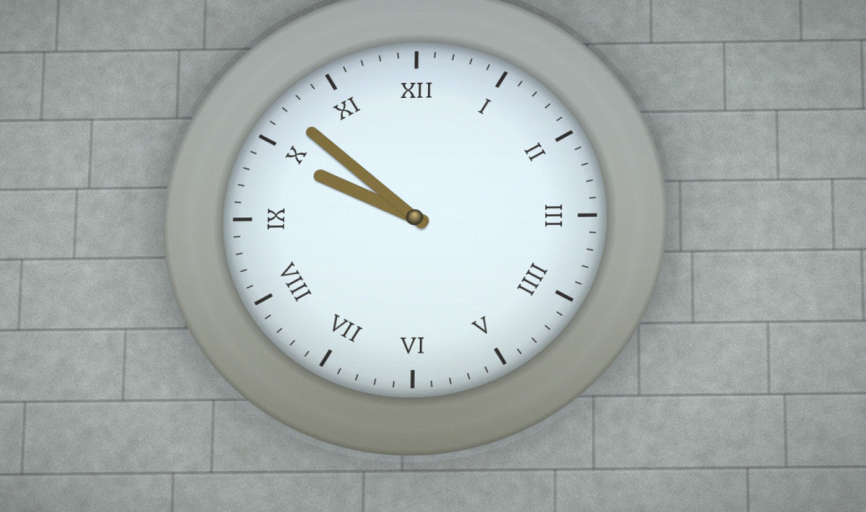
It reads **9:52**
